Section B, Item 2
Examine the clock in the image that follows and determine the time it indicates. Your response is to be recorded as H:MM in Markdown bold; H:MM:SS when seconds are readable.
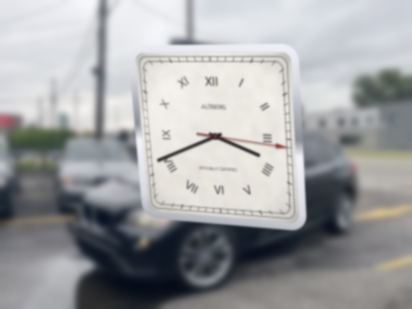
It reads **3:41:16**
